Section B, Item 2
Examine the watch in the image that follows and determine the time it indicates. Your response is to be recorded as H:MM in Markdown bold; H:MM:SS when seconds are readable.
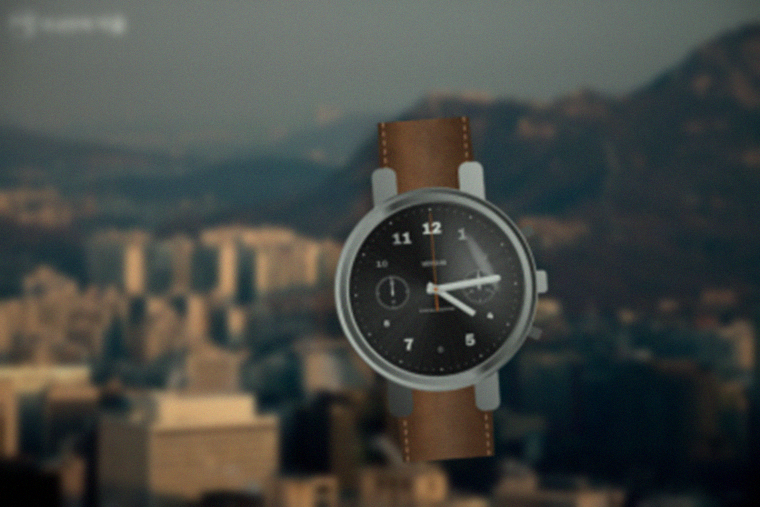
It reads **4:14**
